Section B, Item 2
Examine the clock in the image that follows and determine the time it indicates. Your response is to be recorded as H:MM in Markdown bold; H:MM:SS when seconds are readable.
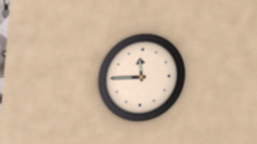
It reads **11:45**
